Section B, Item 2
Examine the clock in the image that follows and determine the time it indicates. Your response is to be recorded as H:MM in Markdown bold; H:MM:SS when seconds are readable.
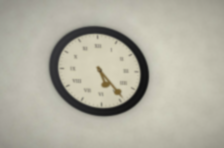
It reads **5:24**
